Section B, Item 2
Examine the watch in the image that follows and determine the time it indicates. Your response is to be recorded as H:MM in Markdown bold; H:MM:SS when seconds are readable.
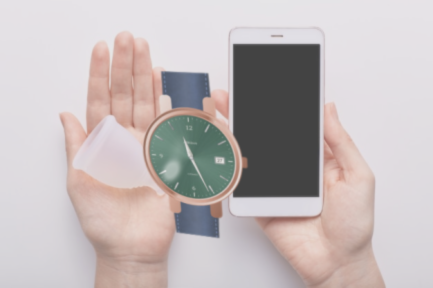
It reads **11:26**
